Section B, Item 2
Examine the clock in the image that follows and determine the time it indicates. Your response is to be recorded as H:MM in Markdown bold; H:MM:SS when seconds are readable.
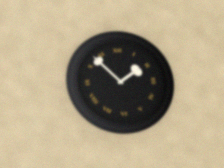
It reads **1:53**
